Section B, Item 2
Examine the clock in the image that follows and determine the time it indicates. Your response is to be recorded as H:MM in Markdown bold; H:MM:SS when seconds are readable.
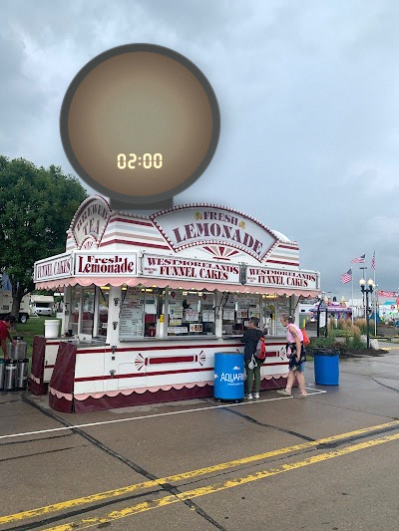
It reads **2:00**
